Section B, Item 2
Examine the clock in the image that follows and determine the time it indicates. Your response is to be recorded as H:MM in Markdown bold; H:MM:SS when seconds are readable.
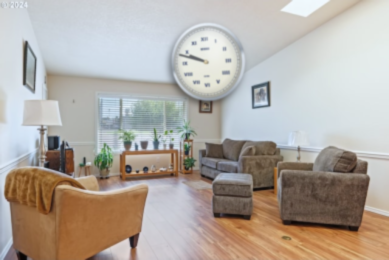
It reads **9:48**
